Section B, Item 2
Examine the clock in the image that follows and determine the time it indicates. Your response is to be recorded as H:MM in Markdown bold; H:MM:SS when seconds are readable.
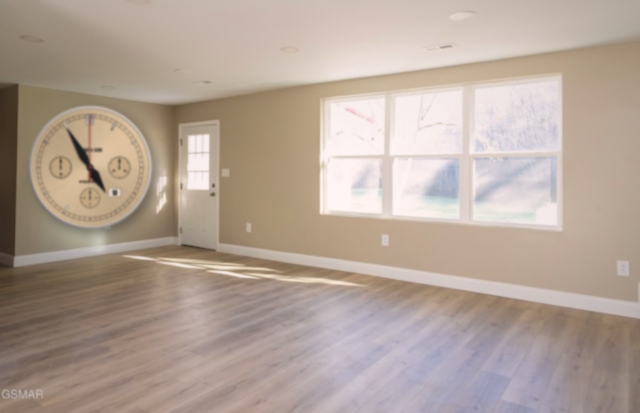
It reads **4:55**
